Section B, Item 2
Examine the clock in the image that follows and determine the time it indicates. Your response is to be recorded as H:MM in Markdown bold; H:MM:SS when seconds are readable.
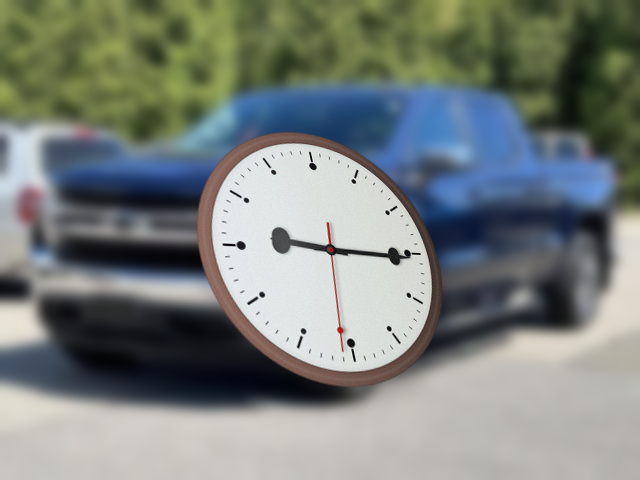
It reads **9:15:31**
